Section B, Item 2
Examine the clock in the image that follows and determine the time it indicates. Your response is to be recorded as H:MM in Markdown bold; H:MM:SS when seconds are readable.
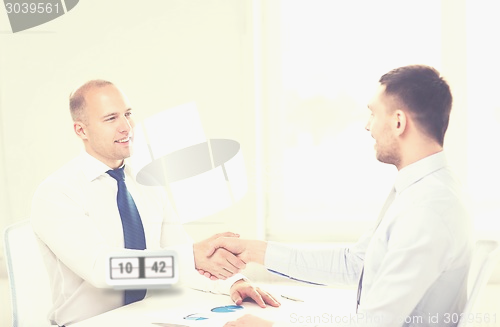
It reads **10:42**
